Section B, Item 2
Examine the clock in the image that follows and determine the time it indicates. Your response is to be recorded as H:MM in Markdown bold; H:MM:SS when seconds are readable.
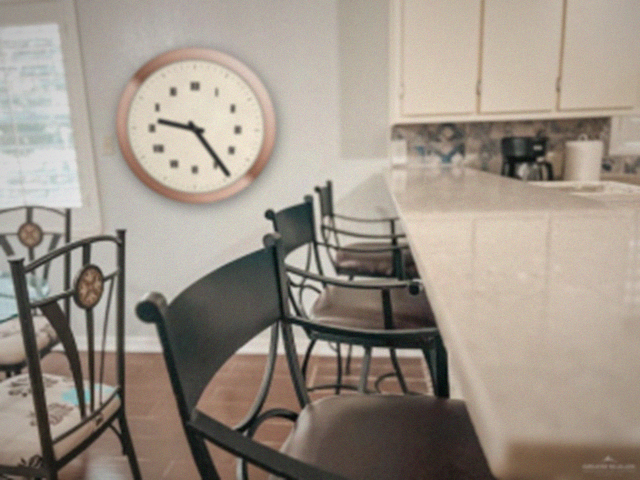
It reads **9:24**
